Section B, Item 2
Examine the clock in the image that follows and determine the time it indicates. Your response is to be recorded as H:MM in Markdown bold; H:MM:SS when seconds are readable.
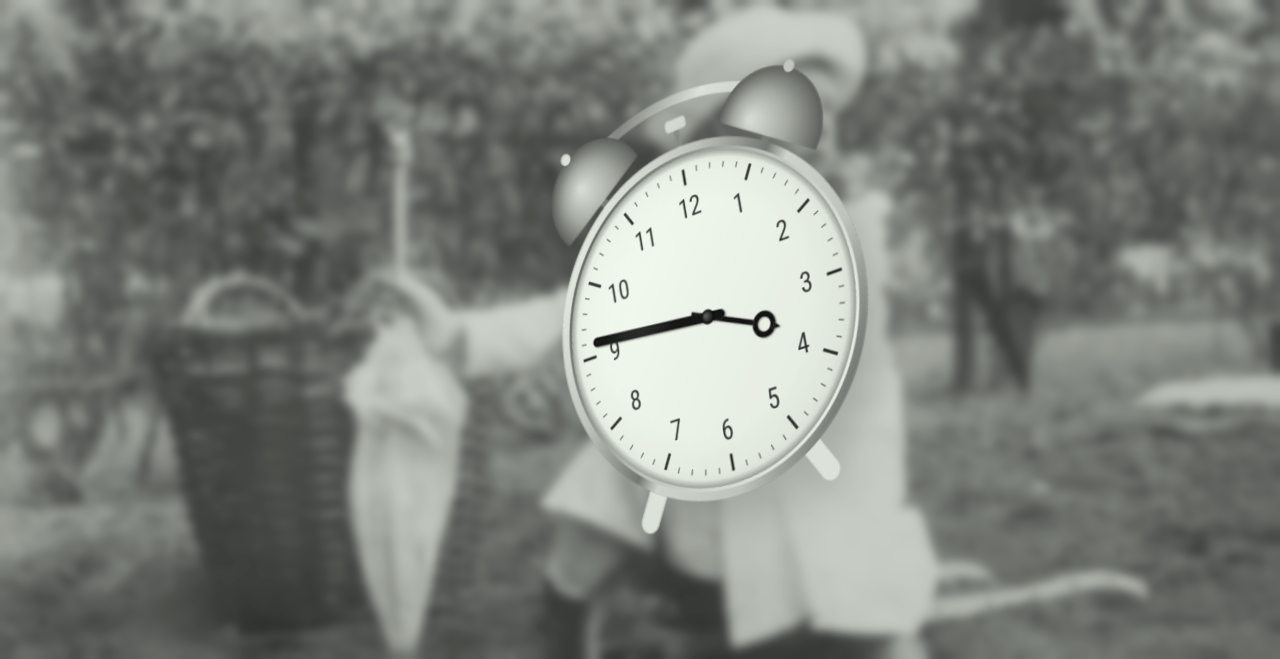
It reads **3:46**
